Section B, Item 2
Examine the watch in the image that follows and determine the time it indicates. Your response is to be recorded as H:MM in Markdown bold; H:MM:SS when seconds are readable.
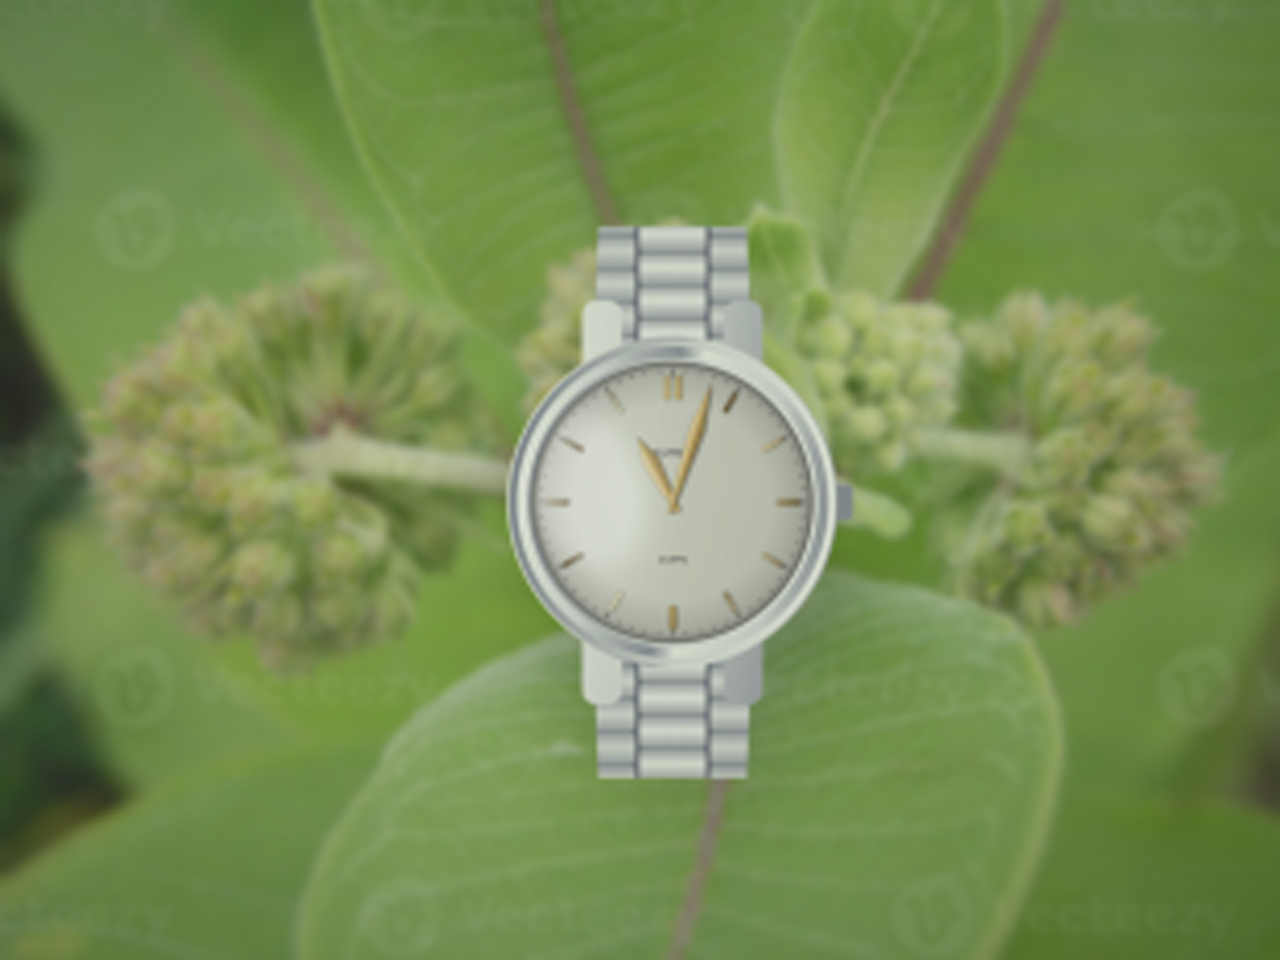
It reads **11:03**
